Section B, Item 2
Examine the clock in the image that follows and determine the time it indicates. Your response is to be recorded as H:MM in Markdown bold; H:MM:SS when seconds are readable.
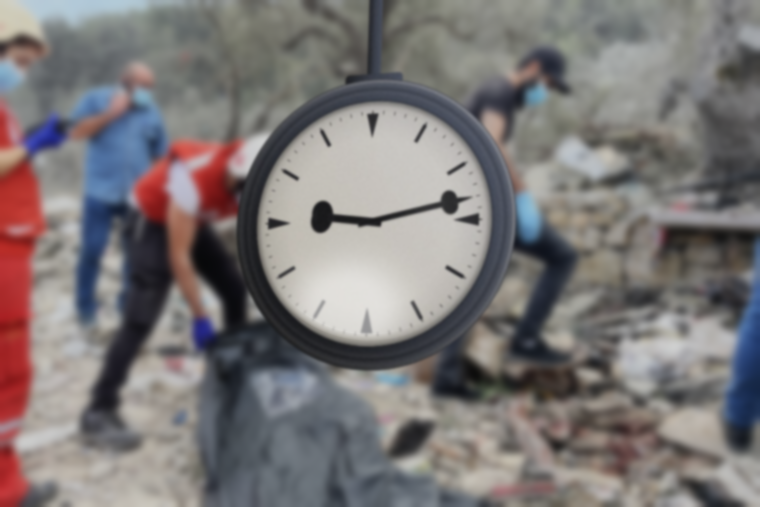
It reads **9:13**
